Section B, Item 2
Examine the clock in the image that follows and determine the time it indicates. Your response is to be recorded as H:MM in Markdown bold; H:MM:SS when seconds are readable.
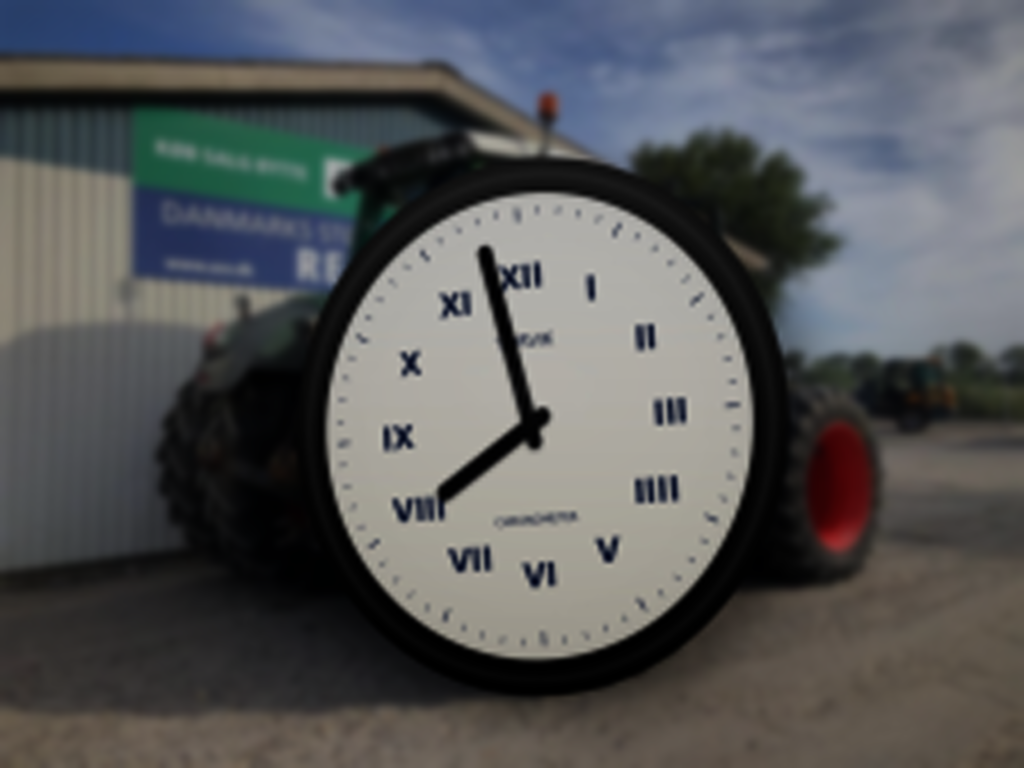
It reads **7:58**
